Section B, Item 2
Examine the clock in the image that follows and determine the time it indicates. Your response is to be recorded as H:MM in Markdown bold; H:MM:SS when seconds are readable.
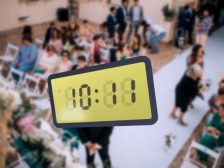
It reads **10:11**
